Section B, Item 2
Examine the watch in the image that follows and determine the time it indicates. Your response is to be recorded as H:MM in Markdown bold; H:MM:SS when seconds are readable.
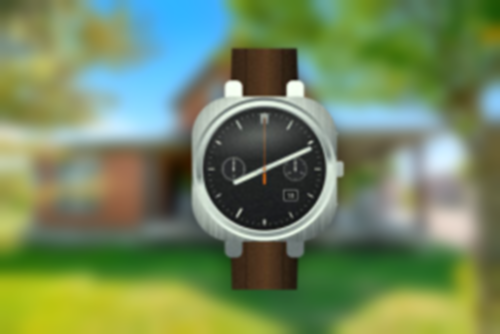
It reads **8:11**
